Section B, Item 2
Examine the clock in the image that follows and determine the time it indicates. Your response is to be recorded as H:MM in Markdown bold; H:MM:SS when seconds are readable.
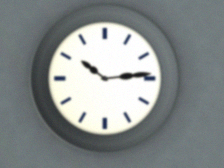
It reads **10:14**
